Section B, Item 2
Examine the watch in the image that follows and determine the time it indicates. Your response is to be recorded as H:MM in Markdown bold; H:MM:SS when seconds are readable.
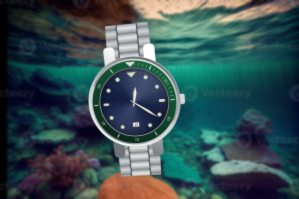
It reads **12:21**
